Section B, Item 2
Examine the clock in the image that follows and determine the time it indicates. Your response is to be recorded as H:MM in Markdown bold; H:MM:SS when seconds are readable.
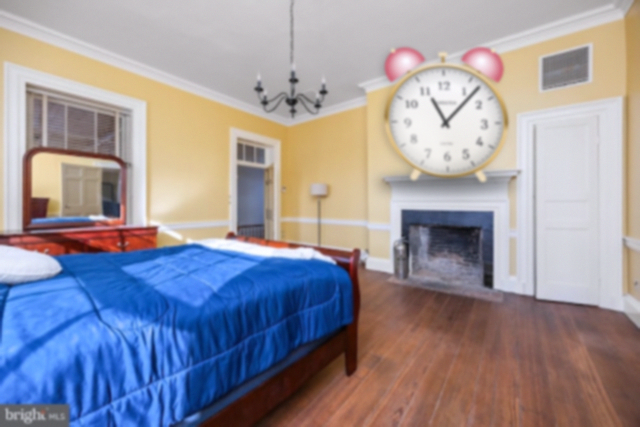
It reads **11:07**
